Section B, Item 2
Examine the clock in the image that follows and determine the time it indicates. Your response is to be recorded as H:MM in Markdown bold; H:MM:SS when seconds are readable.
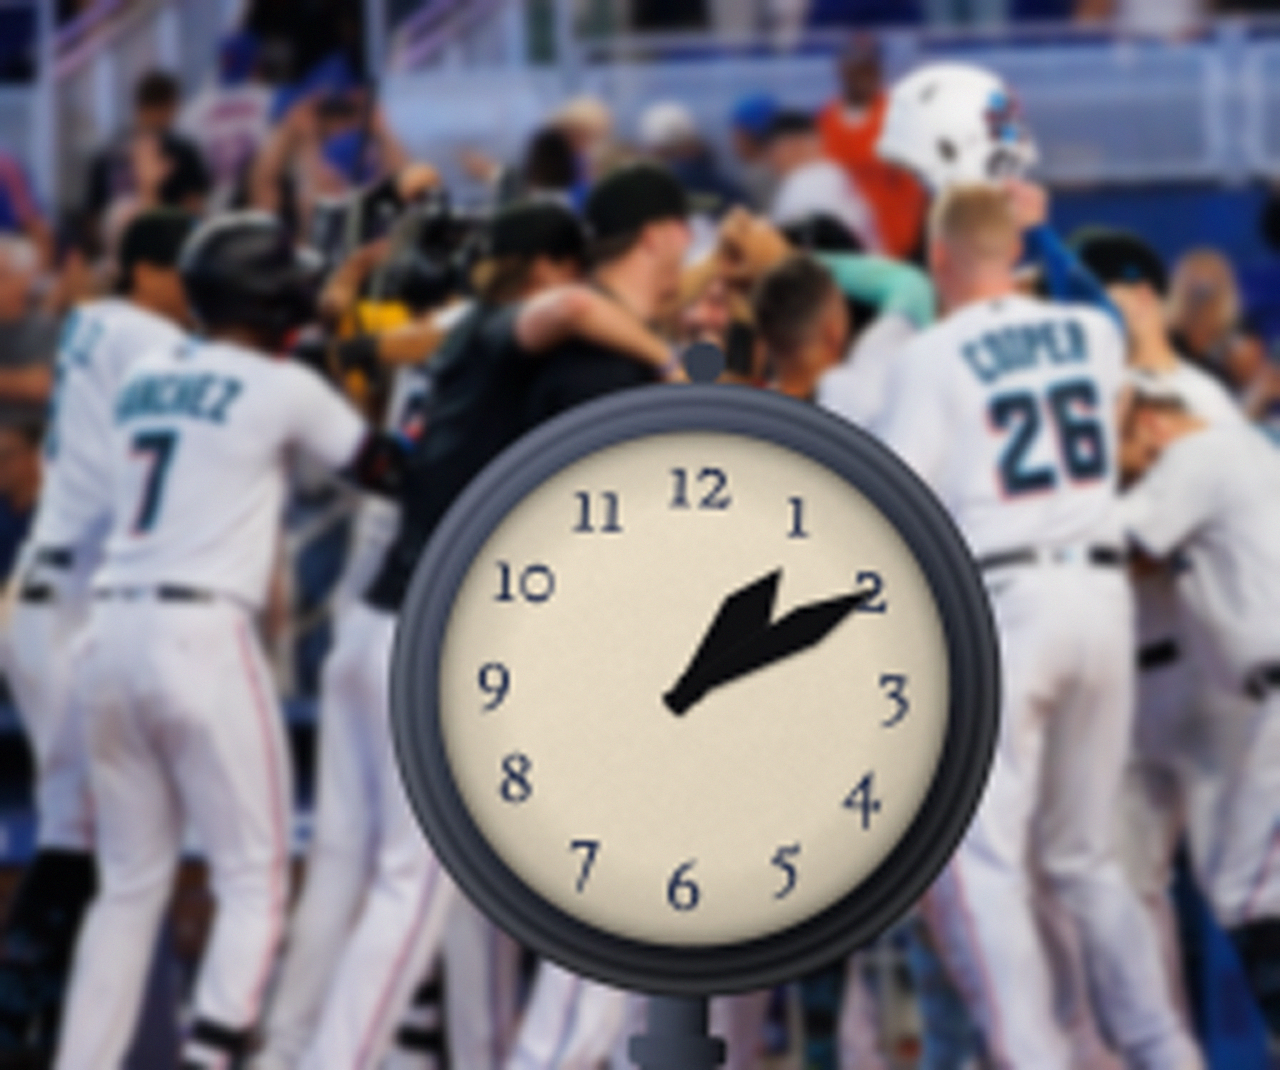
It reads **1:10**
